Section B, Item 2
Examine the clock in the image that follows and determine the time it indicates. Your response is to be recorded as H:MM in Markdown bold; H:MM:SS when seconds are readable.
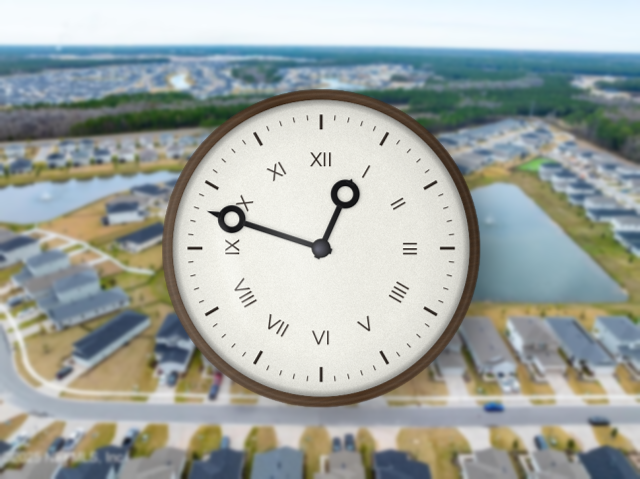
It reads **12:48**
